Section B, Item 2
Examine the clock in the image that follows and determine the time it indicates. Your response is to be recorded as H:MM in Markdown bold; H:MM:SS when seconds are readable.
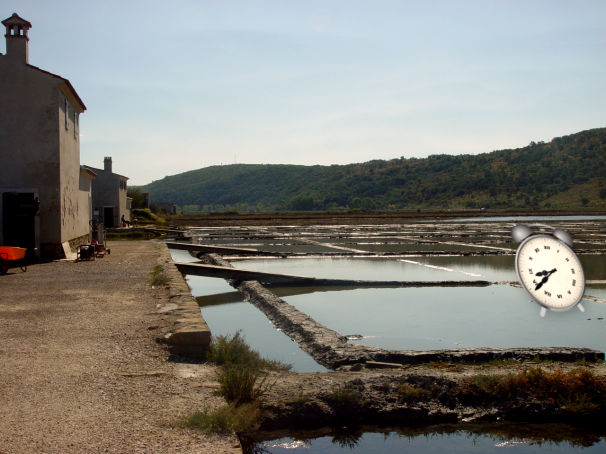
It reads **8:39**
